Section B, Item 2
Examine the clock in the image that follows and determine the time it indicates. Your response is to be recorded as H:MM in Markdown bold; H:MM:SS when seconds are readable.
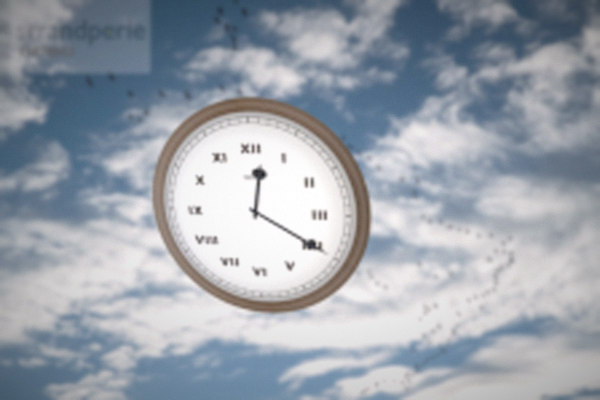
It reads **12:20**
